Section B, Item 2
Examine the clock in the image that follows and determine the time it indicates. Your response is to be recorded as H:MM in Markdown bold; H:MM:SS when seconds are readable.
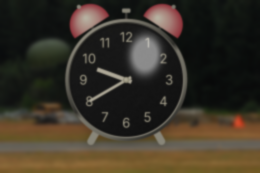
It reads **9:40**
